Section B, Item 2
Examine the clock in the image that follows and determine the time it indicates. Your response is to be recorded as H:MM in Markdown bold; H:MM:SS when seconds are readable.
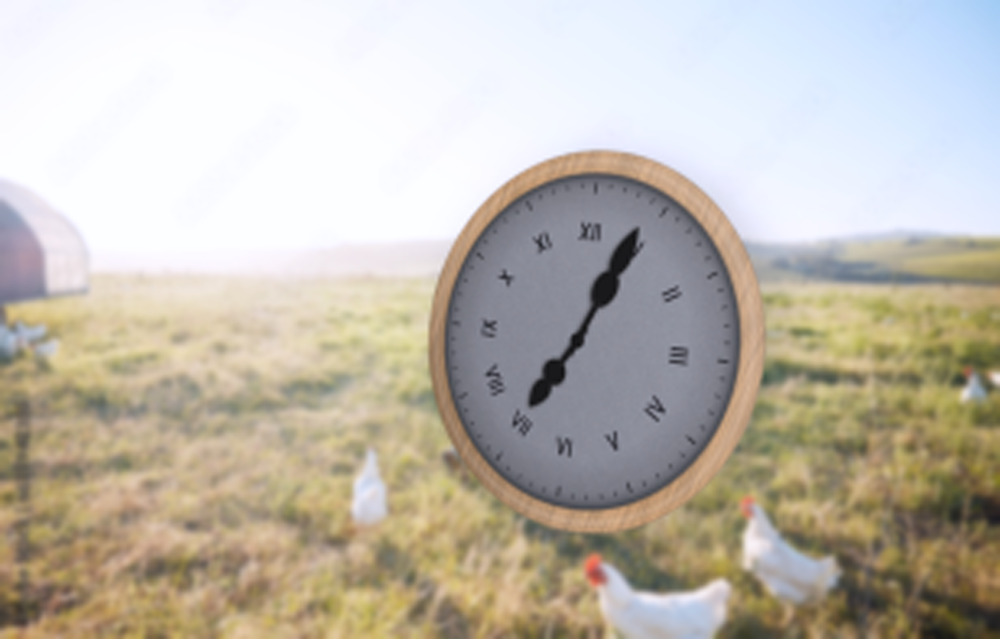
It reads **7:04**
